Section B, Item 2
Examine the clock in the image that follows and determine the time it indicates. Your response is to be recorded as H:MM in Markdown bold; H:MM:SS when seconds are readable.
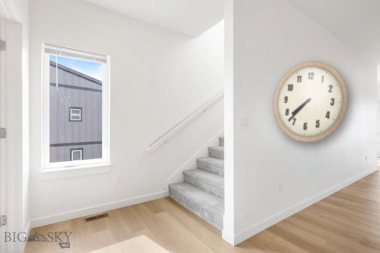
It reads **7:37**
